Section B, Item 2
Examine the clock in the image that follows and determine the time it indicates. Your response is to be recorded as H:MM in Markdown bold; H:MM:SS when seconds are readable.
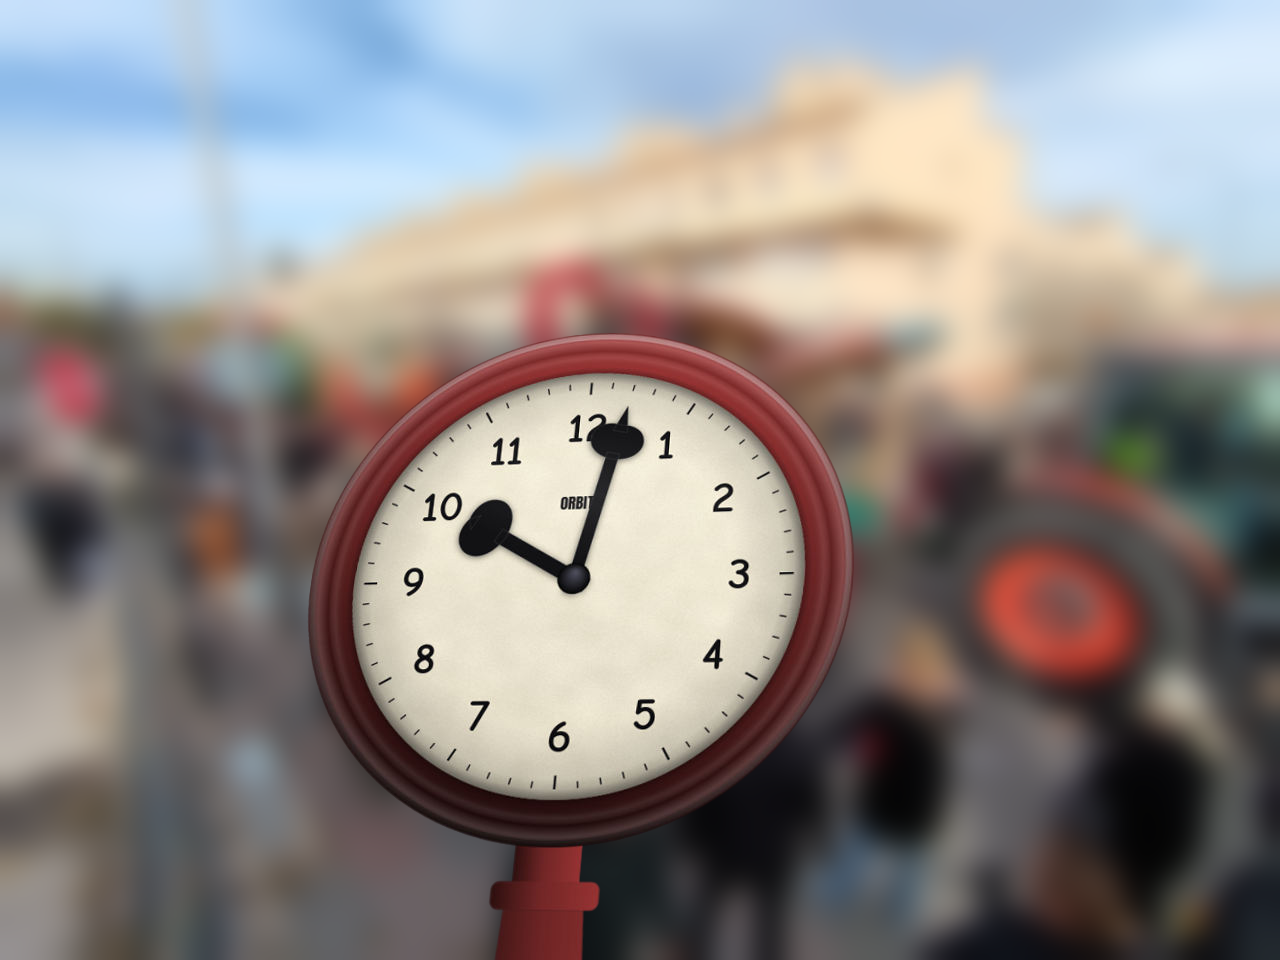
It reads **10:02**
